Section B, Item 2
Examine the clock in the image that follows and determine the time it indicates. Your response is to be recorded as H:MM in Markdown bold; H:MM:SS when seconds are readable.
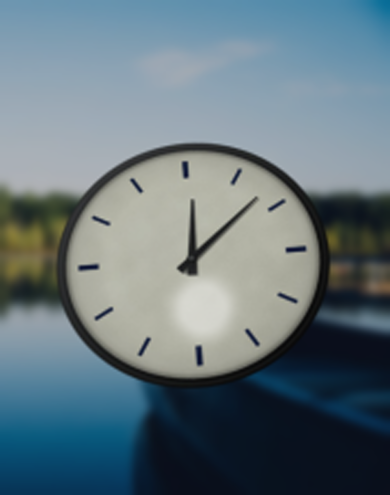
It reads **12:08**
